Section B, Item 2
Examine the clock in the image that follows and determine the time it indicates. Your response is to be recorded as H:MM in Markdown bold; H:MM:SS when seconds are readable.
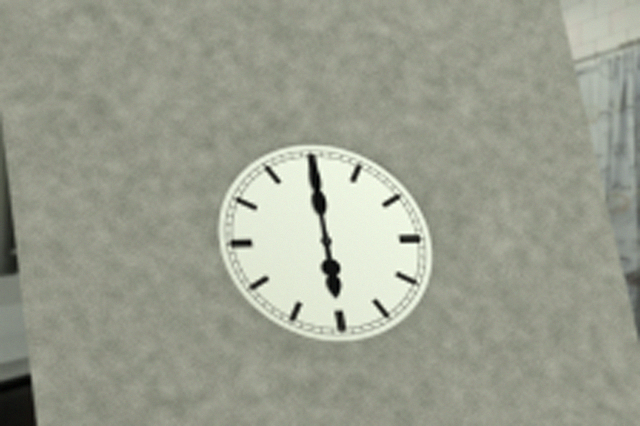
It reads **6:00**
